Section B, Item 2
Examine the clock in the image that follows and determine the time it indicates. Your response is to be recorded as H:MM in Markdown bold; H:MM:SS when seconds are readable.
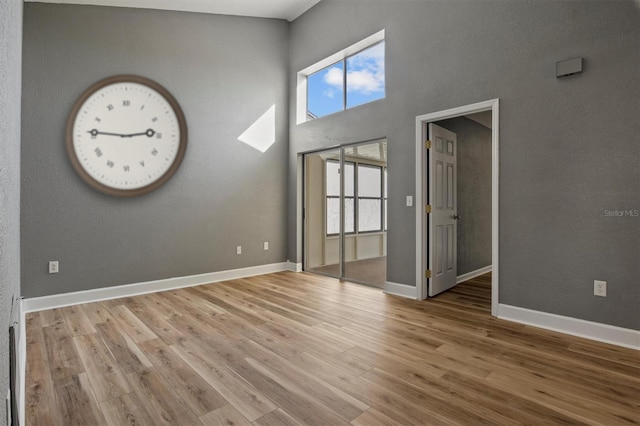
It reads **2:46**
